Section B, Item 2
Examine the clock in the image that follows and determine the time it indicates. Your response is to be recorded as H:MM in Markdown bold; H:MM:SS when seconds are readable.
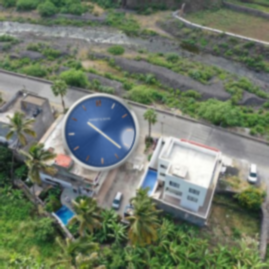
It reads **10:22**
